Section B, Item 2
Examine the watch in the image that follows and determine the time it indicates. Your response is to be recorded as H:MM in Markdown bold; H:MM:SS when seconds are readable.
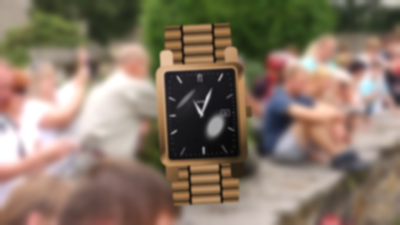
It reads **11:04**
